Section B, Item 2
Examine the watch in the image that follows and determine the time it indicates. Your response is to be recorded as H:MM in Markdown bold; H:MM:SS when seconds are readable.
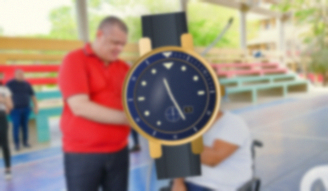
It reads **11:26**
